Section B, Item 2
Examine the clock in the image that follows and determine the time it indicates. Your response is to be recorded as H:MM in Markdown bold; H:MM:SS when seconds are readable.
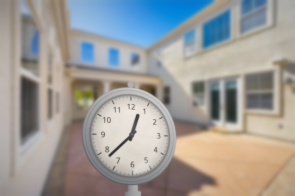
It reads **12:38**
